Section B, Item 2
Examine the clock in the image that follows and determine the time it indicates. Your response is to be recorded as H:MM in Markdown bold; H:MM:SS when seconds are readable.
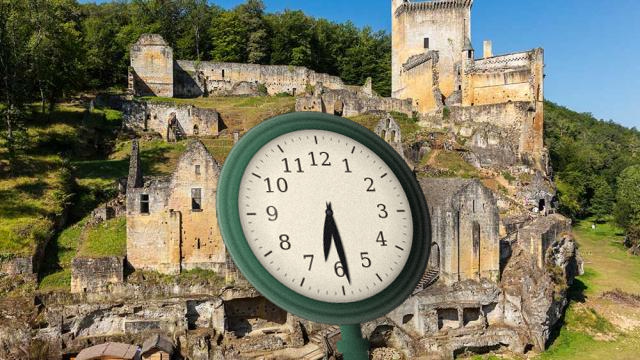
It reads **6:29**
